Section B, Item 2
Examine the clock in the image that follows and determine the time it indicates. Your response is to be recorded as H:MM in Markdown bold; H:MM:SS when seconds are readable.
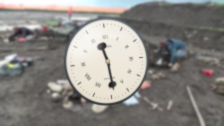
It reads **11:29**
